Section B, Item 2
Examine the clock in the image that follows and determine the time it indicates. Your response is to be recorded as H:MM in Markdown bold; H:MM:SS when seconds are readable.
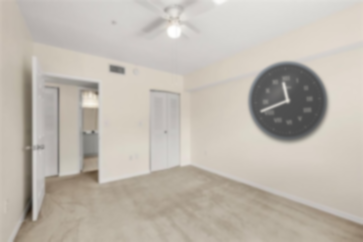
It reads **11:42**
